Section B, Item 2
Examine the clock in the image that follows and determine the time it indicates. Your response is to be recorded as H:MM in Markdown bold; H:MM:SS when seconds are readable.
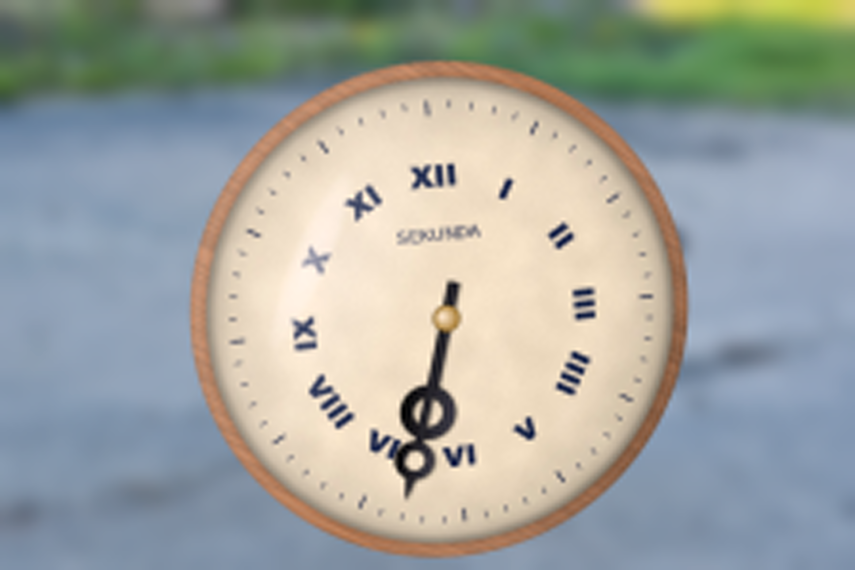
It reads **6:33**
